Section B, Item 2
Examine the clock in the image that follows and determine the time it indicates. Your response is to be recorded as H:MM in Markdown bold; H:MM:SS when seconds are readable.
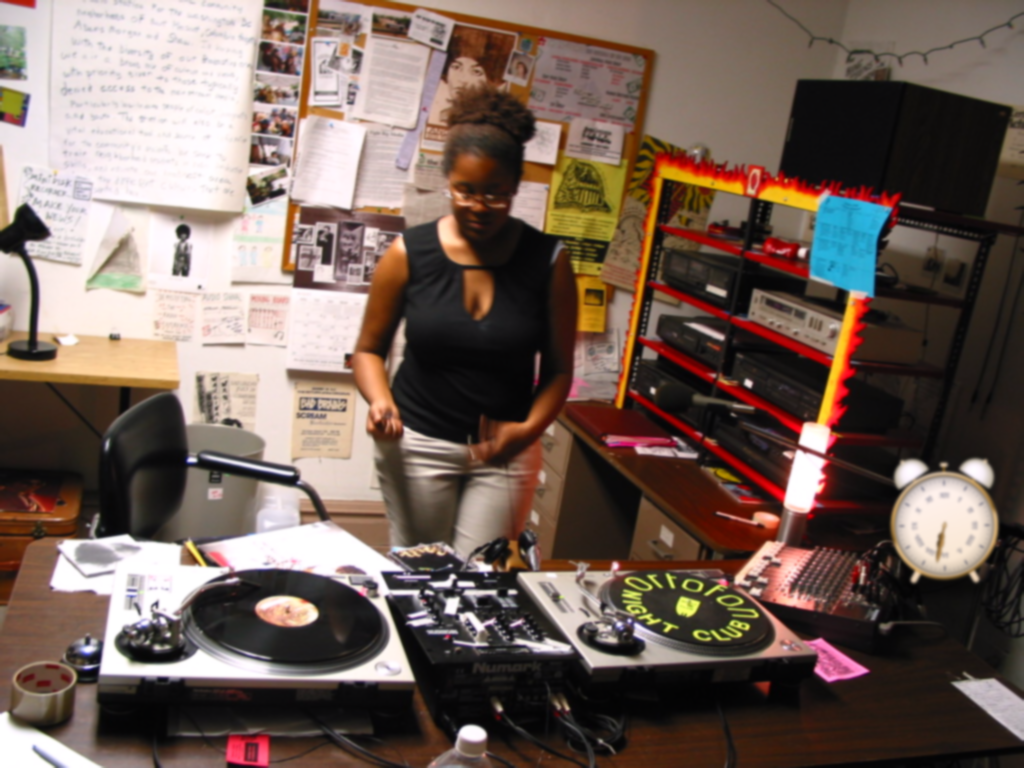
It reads **6:32**
